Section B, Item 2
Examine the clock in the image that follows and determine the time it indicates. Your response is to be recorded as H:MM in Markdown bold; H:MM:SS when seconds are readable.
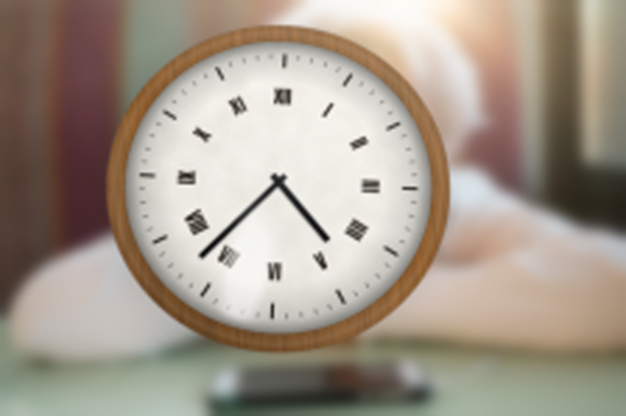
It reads **4:37**
